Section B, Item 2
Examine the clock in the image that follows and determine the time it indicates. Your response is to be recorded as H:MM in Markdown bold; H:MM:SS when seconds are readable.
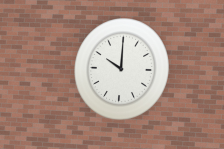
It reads **10:00**
